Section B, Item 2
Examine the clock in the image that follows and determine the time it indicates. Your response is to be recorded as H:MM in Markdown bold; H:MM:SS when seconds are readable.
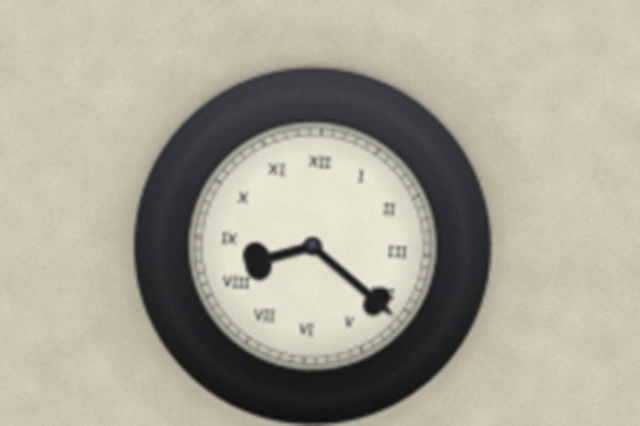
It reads **8:21**
